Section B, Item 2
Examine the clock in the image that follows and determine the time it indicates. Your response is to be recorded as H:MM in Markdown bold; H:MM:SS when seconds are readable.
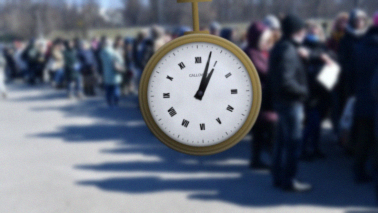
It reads **1:03**
